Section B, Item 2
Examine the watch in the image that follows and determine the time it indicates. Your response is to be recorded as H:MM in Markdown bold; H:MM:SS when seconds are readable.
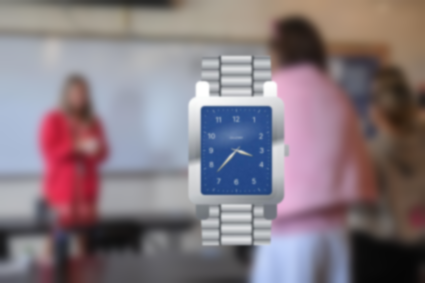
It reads **3:37**
